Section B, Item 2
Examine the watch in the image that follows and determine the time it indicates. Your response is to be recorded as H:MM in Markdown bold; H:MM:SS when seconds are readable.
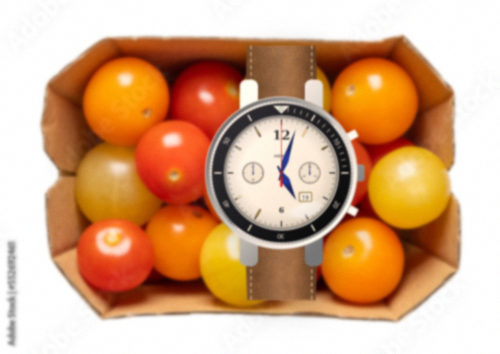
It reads **5:03**
